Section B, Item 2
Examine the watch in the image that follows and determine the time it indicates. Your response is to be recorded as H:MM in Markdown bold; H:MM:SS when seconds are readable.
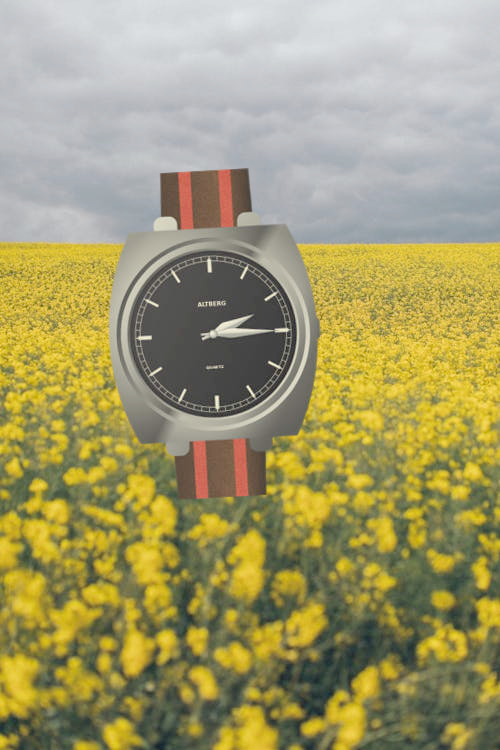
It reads **2:15**
